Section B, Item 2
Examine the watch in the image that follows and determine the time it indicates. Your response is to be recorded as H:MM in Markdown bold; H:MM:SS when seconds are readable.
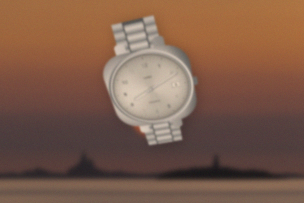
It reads **8:11**
